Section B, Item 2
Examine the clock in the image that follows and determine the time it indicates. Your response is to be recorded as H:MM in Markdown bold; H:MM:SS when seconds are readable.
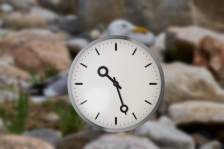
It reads **10:27**
